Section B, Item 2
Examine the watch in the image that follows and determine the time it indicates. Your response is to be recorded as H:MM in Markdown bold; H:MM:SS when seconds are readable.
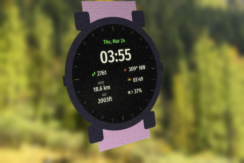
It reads **3:55**
